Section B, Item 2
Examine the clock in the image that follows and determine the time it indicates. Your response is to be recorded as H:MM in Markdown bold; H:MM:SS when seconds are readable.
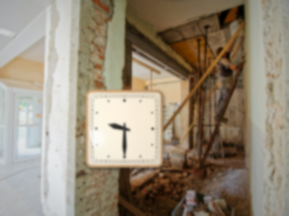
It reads **9:30**
